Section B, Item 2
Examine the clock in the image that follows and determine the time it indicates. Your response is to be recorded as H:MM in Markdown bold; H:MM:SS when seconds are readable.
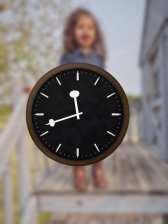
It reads **11:42**
